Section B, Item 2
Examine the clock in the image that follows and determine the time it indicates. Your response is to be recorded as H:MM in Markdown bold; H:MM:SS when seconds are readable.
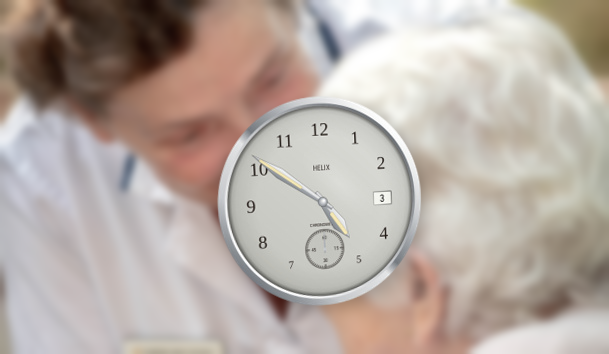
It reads **4:51**
